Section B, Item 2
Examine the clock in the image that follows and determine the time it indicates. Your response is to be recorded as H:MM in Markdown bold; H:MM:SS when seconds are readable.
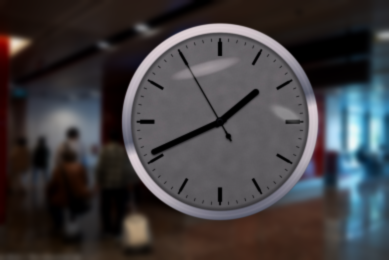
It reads **1:40:55**
